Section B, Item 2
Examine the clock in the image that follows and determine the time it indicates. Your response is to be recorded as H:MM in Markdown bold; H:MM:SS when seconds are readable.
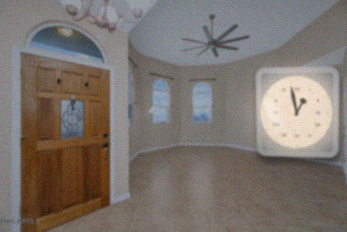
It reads **12:58**
